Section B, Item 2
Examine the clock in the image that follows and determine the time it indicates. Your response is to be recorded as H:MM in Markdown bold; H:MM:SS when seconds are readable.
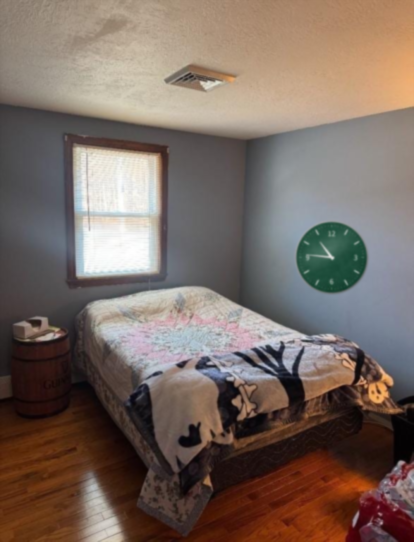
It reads **10:46**
